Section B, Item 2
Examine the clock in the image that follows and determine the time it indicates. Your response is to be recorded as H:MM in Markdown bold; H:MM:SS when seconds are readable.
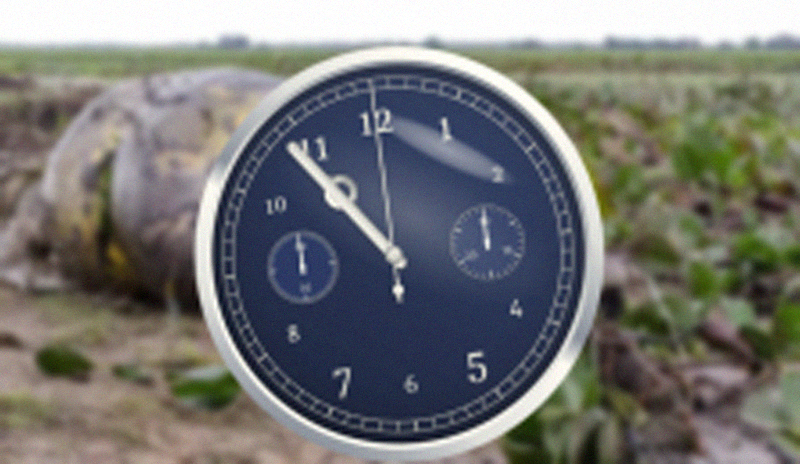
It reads **10:54**
